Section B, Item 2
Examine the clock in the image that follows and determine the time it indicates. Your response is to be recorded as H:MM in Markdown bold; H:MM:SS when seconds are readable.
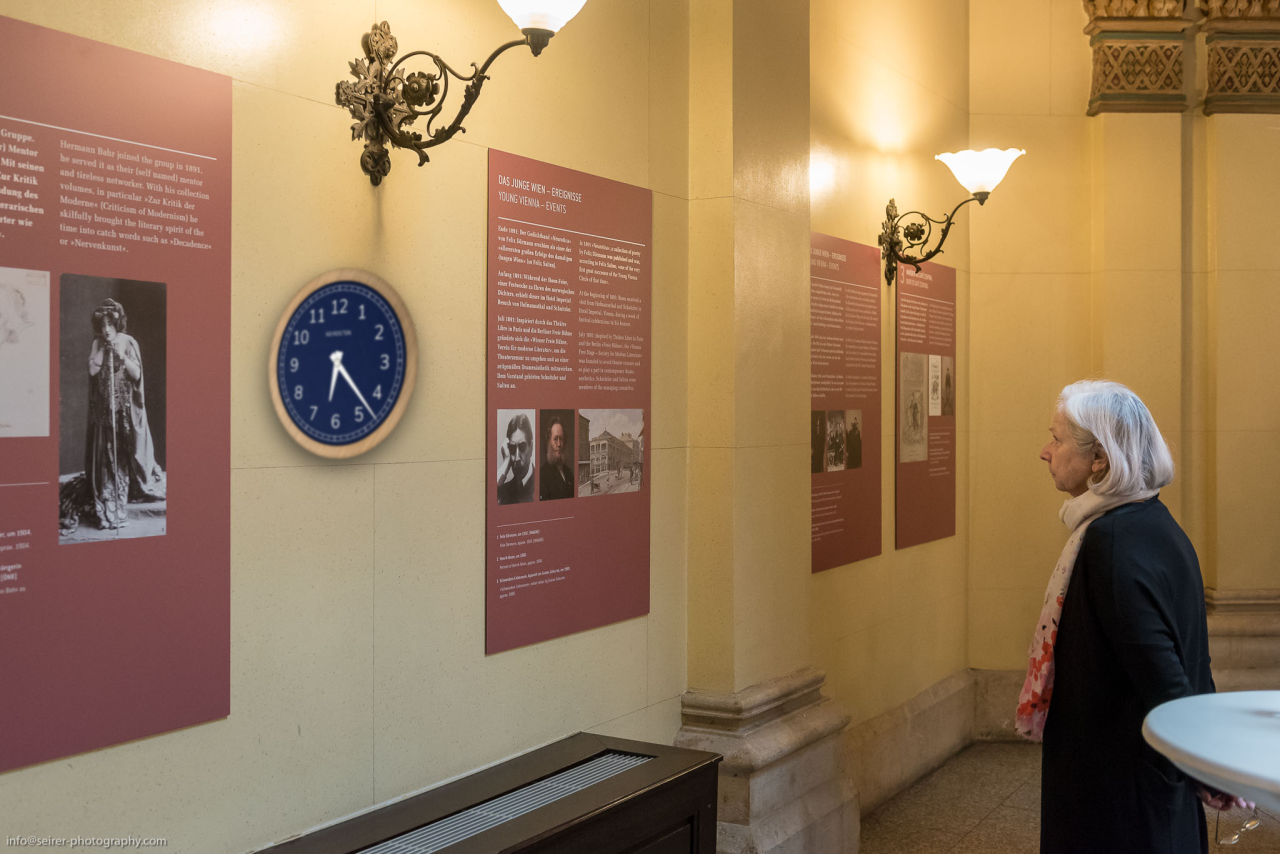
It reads **6:23**
